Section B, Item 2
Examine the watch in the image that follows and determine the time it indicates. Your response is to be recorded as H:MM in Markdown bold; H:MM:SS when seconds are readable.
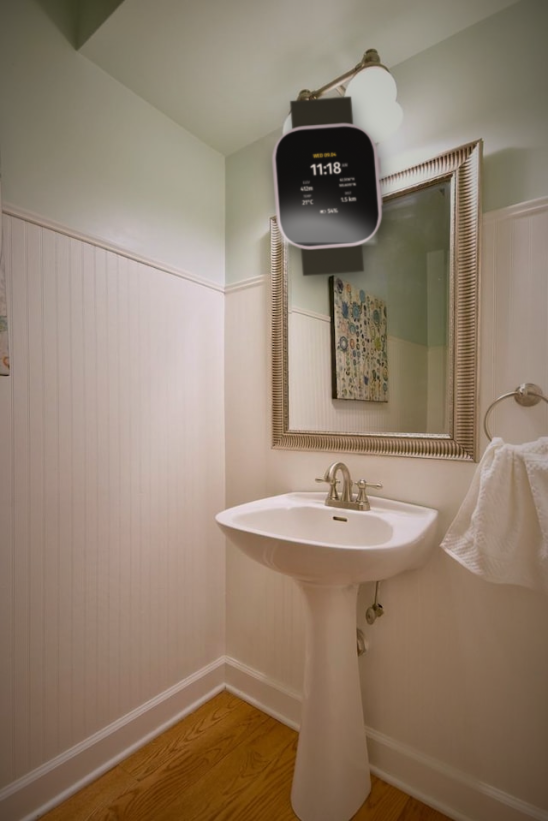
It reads **11:18**
